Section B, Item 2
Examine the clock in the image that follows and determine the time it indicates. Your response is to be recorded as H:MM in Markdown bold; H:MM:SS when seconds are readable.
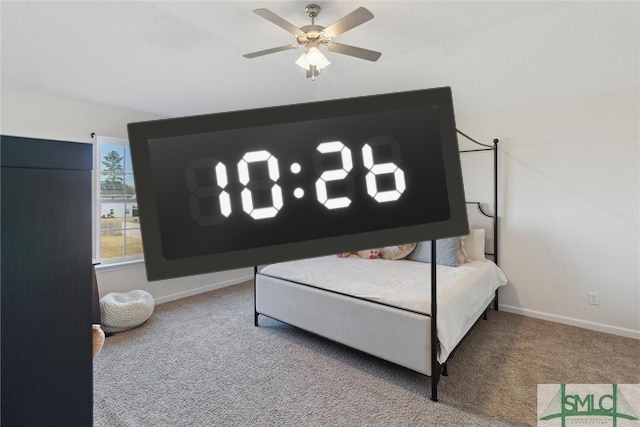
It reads **10:26**
